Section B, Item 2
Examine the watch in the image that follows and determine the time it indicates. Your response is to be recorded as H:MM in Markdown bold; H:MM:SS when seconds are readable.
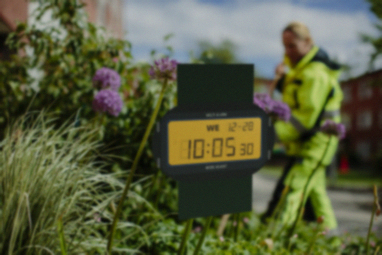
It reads **10:05:30**
